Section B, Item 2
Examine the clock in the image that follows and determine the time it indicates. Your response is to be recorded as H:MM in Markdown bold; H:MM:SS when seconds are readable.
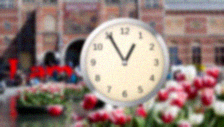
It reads **12:55**
